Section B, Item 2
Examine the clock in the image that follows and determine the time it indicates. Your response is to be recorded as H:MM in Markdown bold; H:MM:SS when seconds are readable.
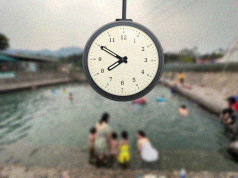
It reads **7:50**
